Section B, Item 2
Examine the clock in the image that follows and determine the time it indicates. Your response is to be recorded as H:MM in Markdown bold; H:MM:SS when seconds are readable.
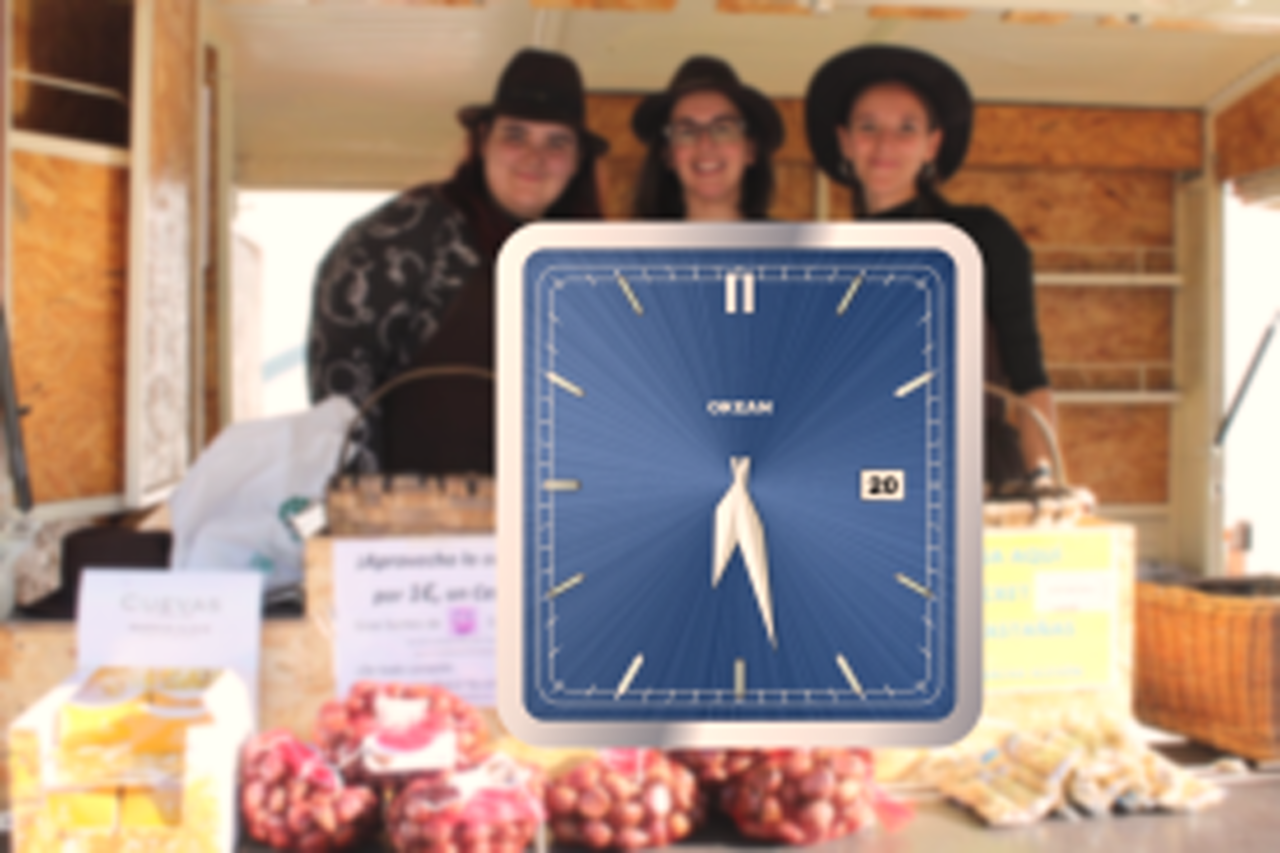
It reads **6:28**
